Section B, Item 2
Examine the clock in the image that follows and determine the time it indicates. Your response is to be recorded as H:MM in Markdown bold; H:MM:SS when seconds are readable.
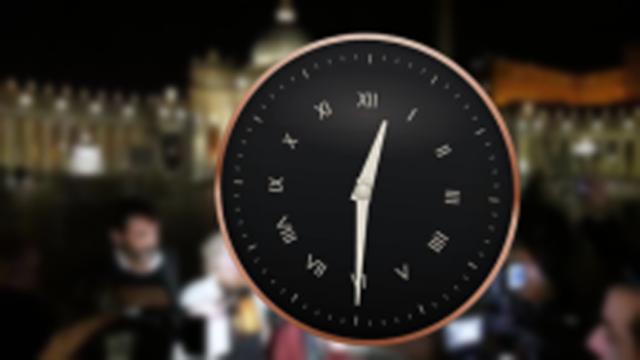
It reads **12:30**
